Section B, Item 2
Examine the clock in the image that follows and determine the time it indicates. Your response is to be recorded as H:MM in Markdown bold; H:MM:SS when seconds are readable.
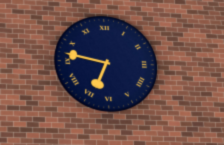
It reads **6:47**
